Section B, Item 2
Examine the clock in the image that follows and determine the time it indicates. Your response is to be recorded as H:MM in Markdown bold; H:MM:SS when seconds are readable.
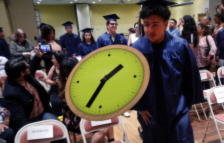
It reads **1:34**
